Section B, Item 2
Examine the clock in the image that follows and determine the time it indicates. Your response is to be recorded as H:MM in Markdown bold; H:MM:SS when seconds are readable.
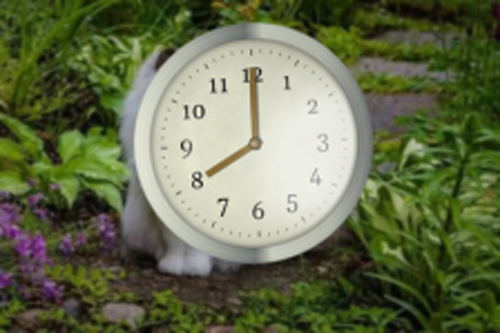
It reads **8:00**
